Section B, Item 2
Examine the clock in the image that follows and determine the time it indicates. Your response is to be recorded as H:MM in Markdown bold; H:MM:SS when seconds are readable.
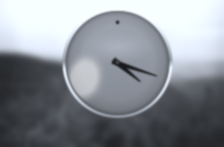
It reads **4:18**
